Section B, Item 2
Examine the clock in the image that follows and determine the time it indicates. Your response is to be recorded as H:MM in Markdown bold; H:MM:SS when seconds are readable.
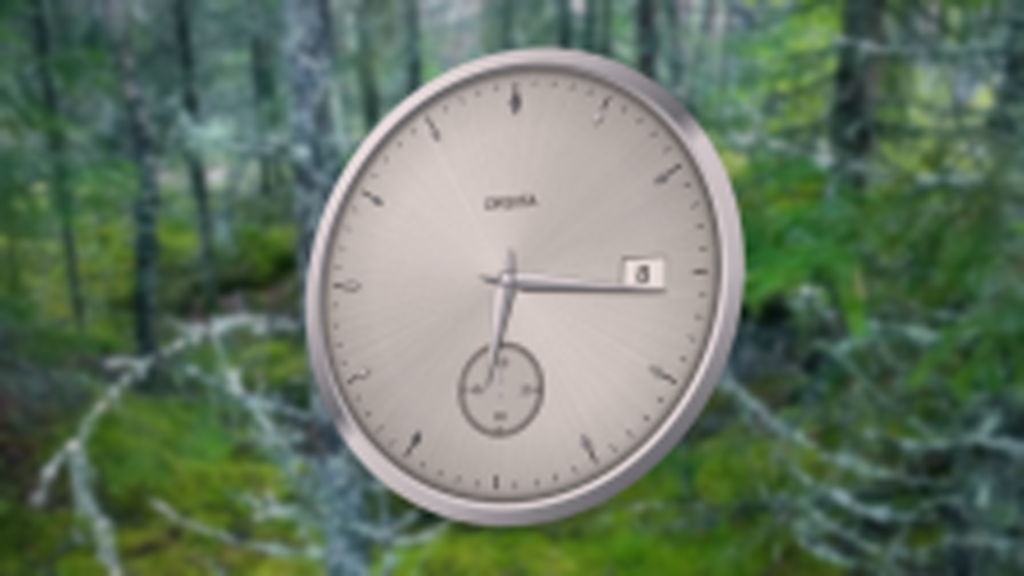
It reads **6:16**
